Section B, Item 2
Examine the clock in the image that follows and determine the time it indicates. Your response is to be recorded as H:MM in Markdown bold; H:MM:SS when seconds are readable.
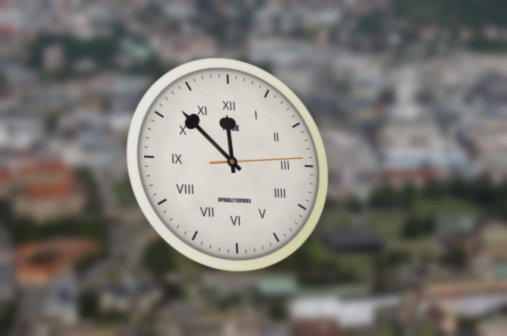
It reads **11:52:14**
